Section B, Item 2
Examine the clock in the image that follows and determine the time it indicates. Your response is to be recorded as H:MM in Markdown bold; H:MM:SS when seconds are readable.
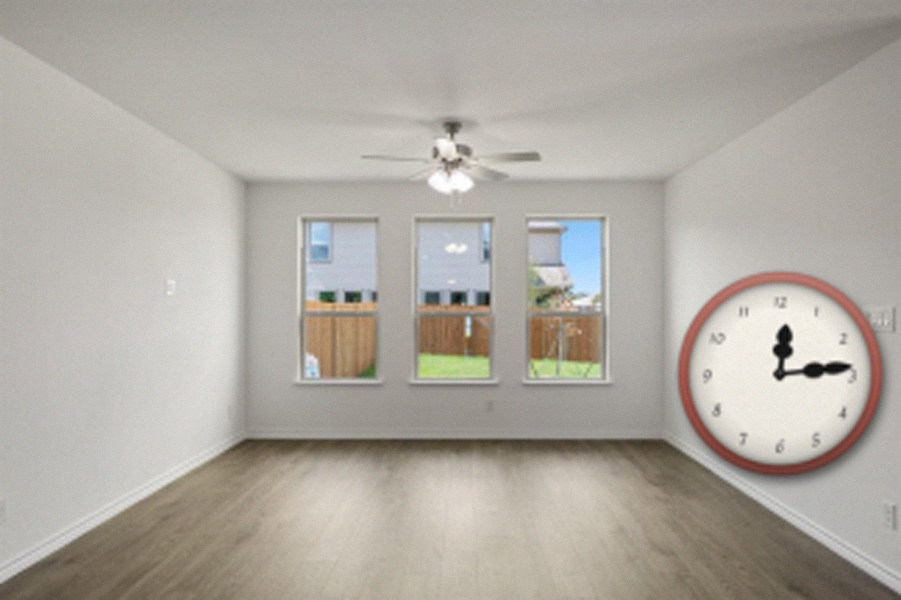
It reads **12:14**
